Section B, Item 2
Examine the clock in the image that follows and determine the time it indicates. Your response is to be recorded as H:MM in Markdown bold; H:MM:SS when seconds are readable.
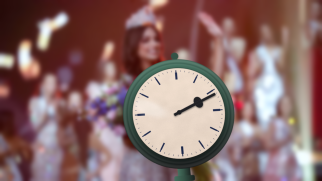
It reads **2:11**
